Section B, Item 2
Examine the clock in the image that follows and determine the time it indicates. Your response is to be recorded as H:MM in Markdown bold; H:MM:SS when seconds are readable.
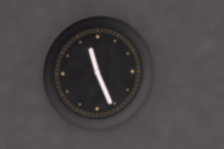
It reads **11:26**
